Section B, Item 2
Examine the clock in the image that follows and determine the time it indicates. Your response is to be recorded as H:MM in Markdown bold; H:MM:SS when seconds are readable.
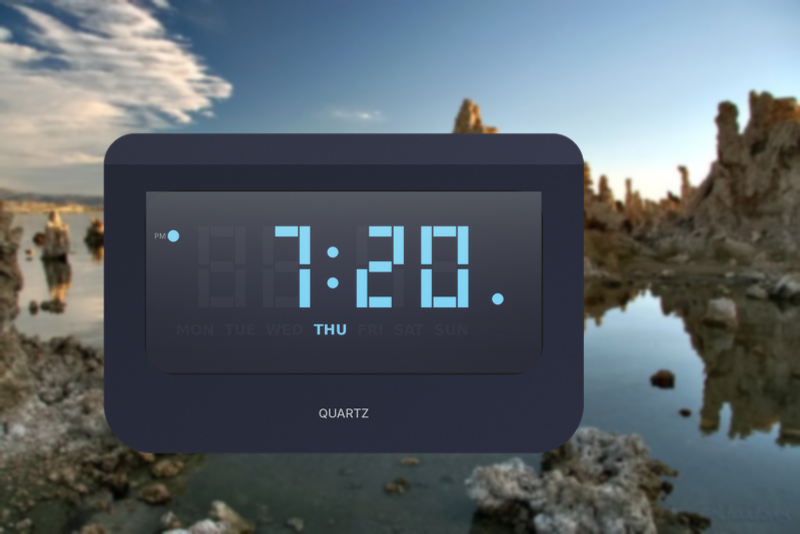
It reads **7:20**
